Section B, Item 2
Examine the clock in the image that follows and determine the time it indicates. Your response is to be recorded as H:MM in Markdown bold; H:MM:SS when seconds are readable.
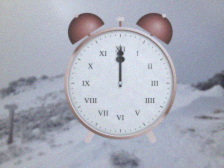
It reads **12:00**
